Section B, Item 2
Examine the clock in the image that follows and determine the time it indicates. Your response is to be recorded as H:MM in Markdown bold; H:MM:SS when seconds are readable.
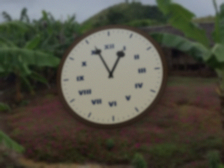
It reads **12:56**
